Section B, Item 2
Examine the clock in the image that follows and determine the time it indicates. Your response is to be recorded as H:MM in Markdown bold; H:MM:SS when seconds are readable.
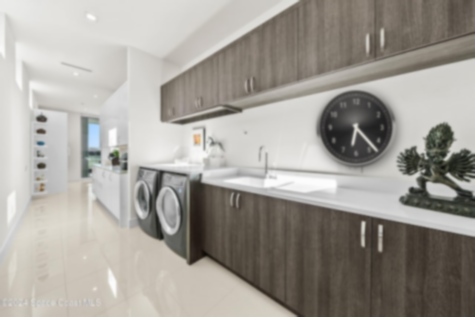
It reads **6:23**
